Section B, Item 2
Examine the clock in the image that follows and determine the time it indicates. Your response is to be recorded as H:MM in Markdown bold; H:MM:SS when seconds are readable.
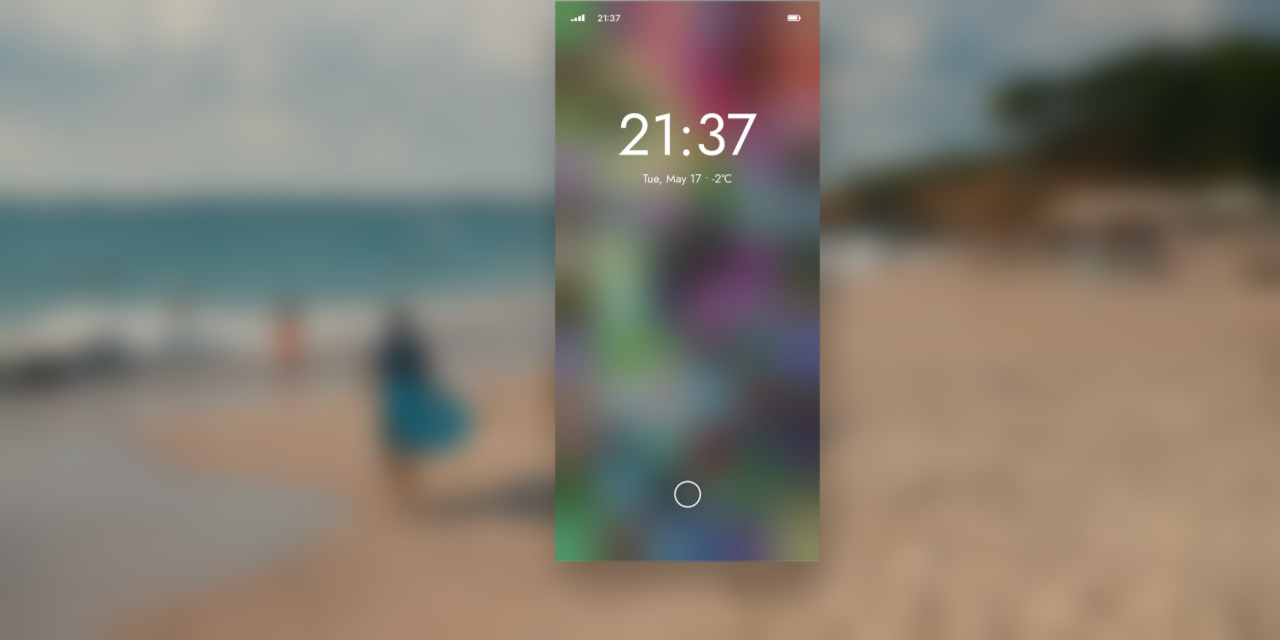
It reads **21:37**
